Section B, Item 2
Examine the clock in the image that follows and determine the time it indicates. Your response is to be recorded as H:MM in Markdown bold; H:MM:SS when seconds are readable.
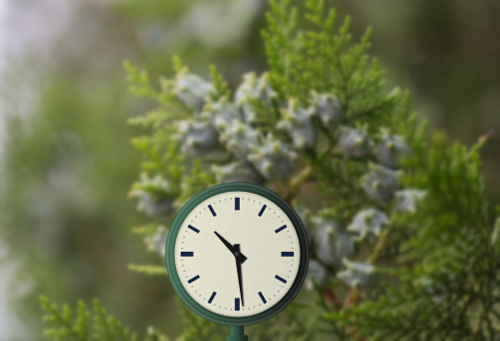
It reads **10:29**
